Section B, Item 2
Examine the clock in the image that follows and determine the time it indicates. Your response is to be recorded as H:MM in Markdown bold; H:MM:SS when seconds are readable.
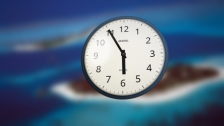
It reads **5:55**
